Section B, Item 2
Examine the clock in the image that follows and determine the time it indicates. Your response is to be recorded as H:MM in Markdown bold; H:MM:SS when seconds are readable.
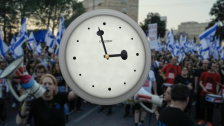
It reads **2:58**
